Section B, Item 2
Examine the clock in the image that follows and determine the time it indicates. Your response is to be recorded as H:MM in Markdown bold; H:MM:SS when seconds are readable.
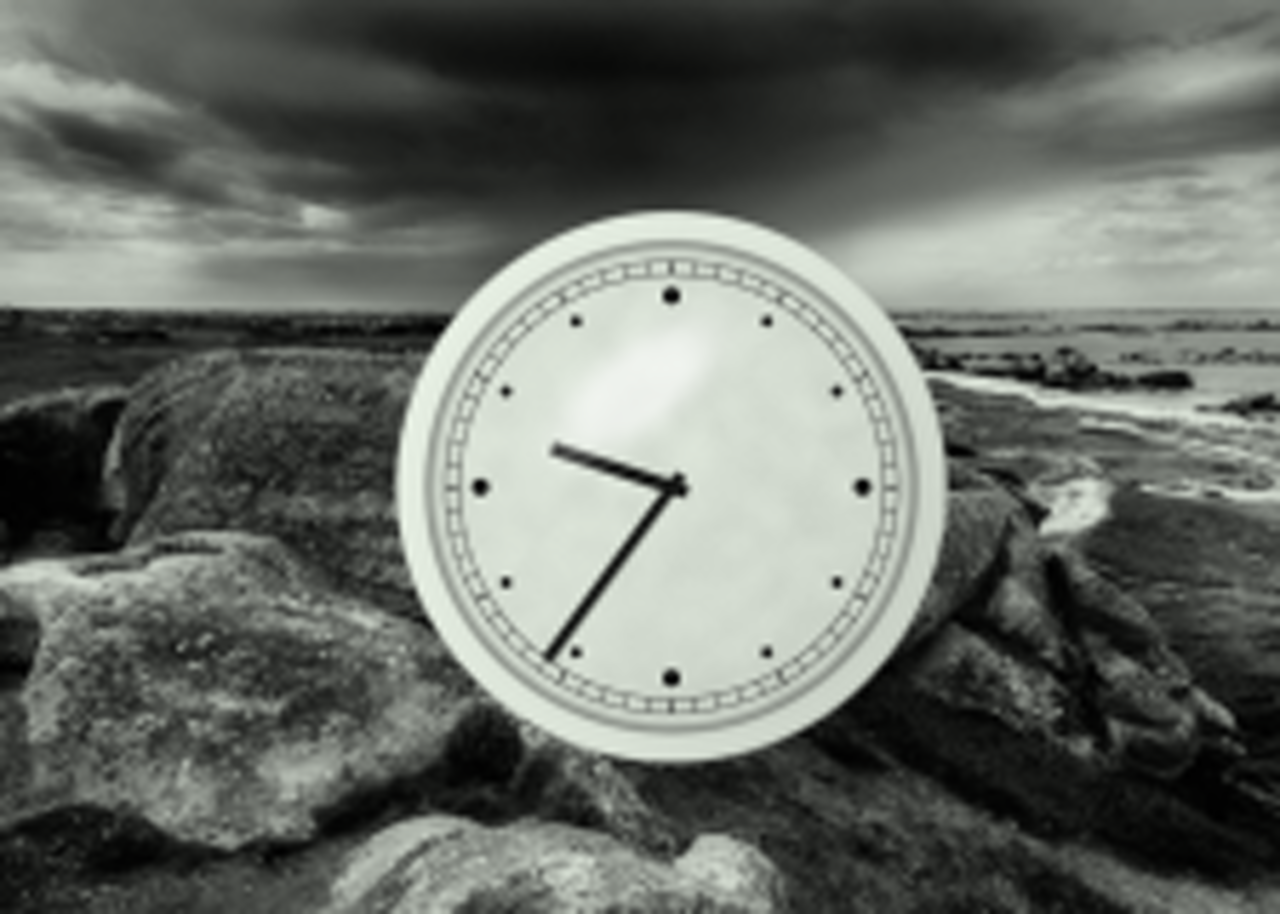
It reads **9:36**
